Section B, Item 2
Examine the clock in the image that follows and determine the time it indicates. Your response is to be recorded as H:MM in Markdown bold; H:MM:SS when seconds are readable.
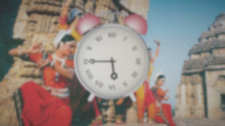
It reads **5:45**
